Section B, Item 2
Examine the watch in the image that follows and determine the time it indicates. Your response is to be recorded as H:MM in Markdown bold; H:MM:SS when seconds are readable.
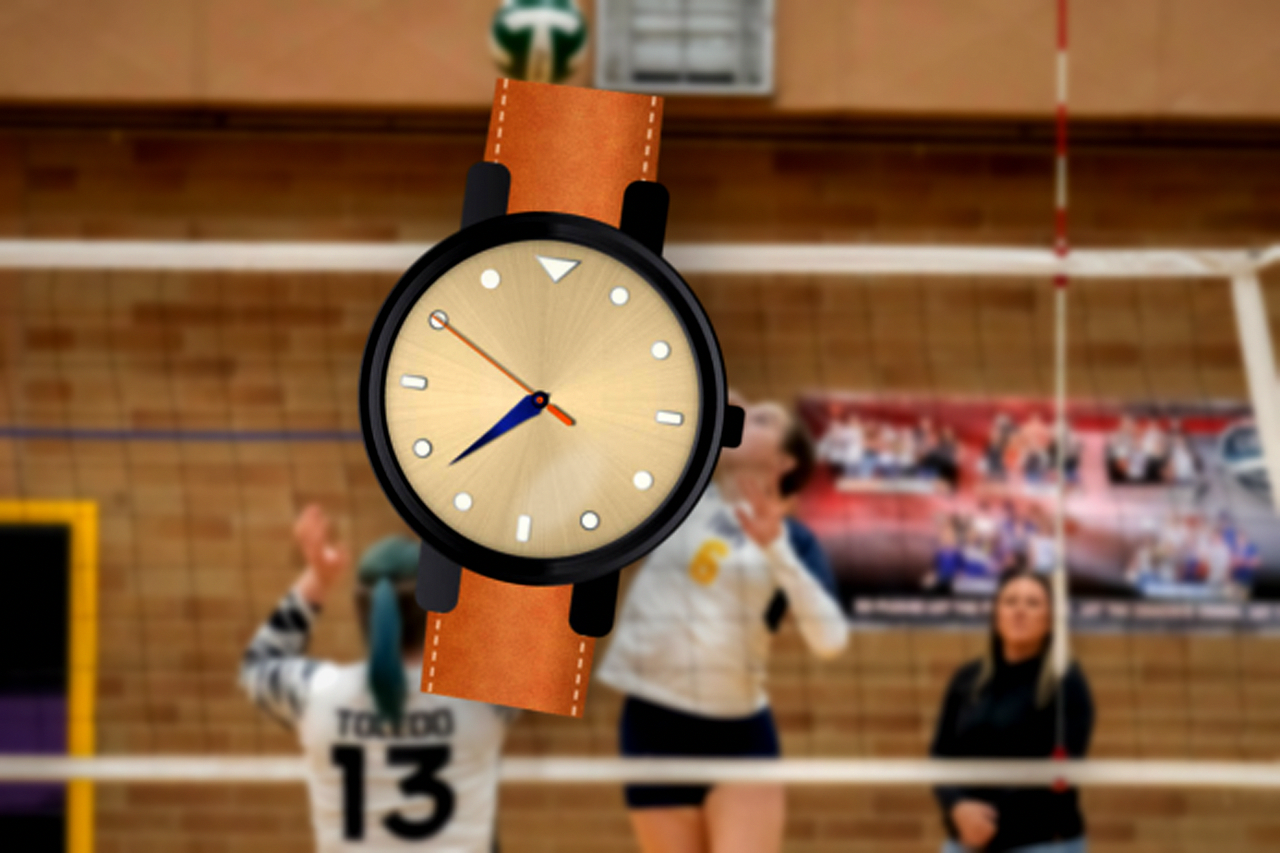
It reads **7:37:50**
